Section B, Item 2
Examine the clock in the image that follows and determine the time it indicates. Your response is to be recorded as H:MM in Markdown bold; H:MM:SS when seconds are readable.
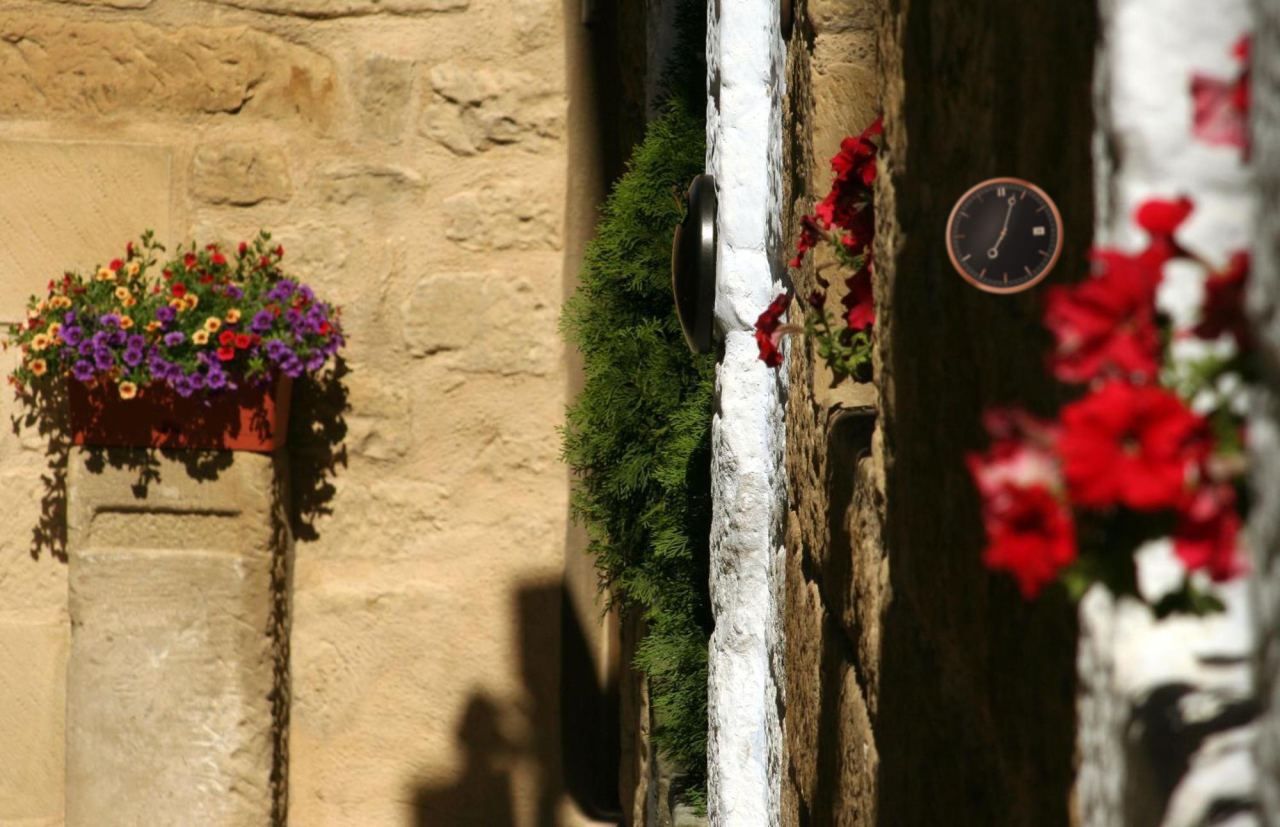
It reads **7:03**
